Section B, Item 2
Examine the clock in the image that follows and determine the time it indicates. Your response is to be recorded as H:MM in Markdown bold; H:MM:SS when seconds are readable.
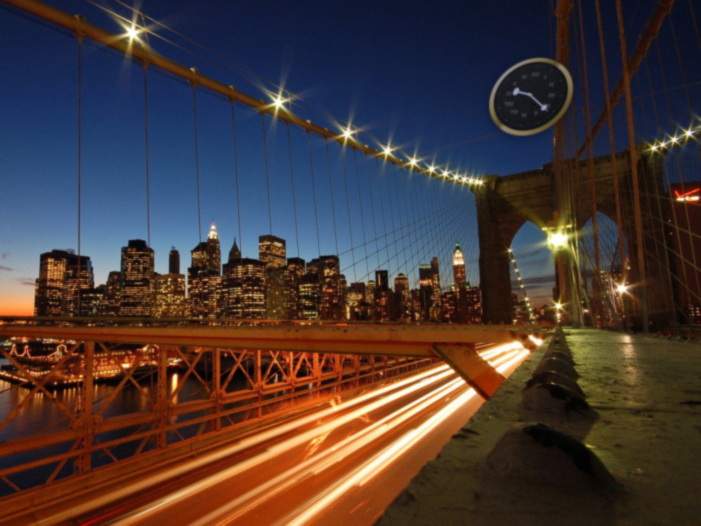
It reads **9:21**
